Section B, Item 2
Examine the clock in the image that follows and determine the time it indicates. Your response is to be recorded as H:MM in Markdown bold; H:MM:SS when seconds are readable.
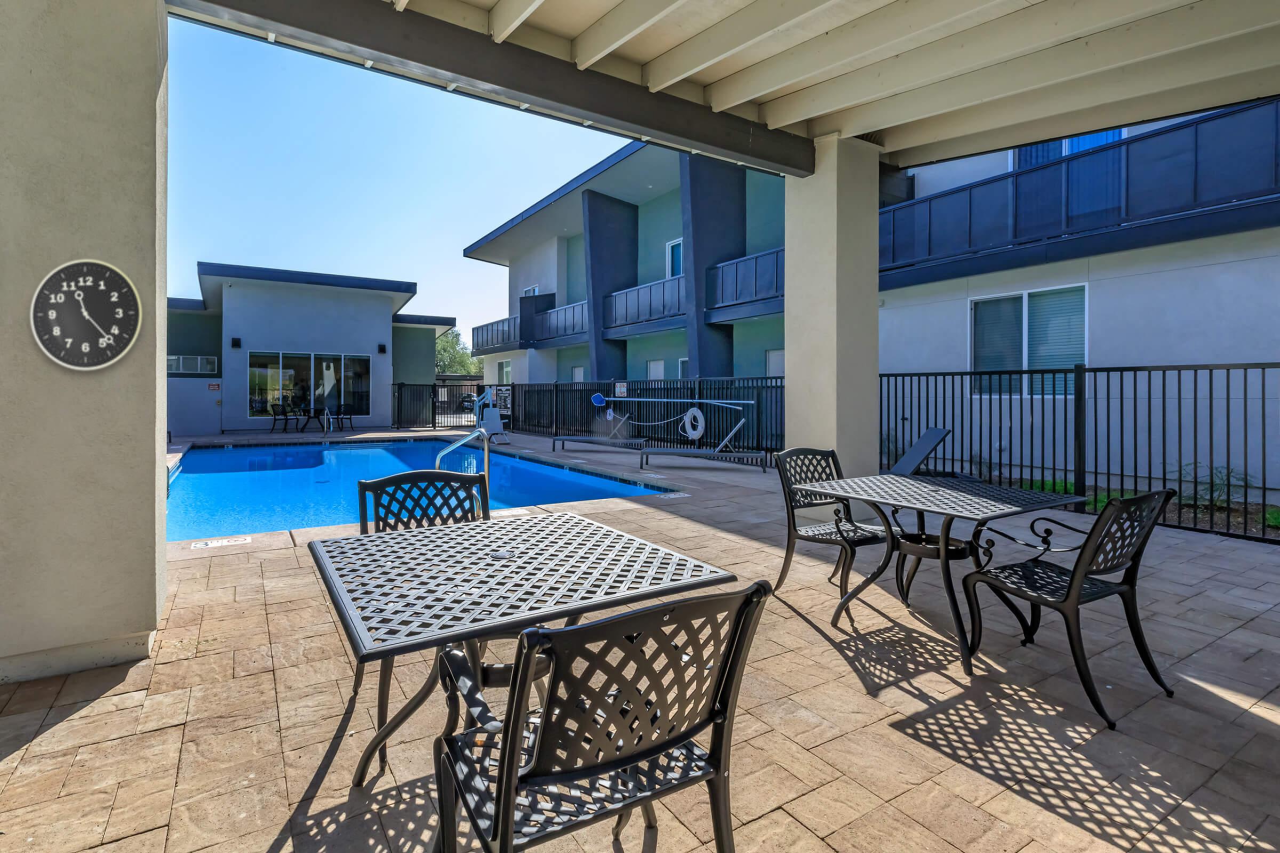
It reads **11:23**
